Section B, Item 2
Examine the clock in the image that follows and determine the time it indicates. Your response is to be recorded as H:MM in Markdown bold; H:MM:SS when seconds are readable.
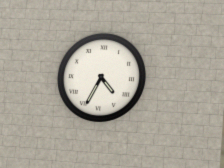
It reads **4:34**
